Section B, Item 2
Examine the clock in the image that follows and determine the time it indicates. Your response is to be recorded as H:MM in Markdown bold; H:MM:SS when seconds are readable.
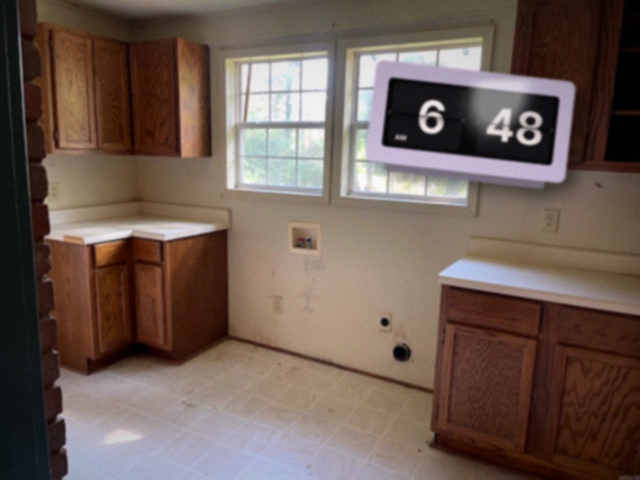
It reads **6:48**
